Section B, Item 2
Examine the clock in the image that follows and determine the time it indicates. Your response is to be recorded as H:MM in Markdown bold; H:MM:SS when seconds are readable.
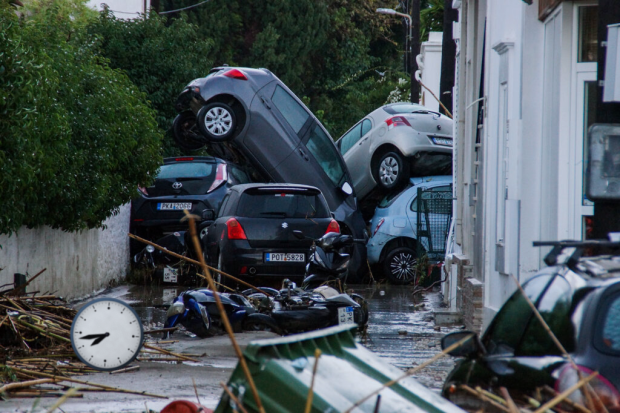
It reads **7:43**
